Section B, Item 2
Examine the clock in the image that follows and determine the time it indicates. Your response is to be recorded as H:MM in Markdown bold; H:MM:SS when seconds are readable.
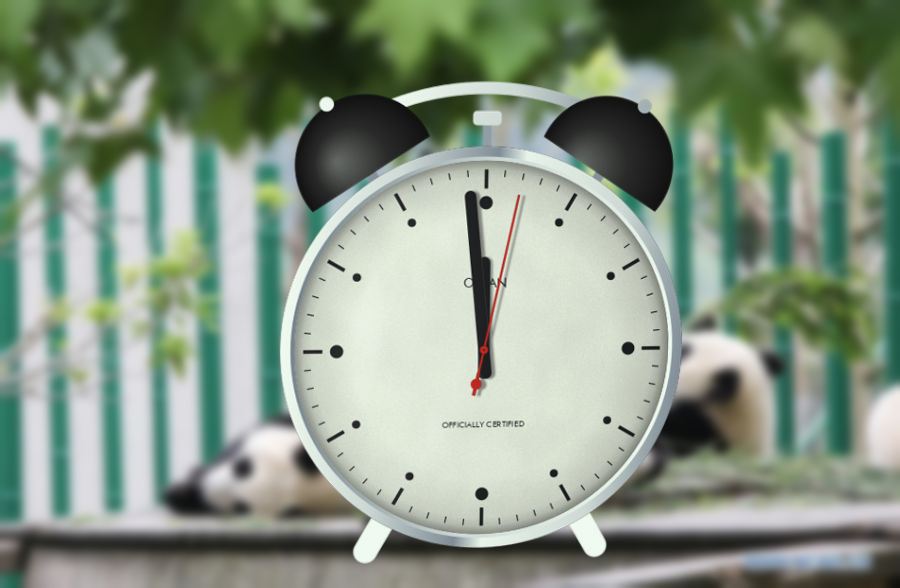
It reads **11:59:02**
